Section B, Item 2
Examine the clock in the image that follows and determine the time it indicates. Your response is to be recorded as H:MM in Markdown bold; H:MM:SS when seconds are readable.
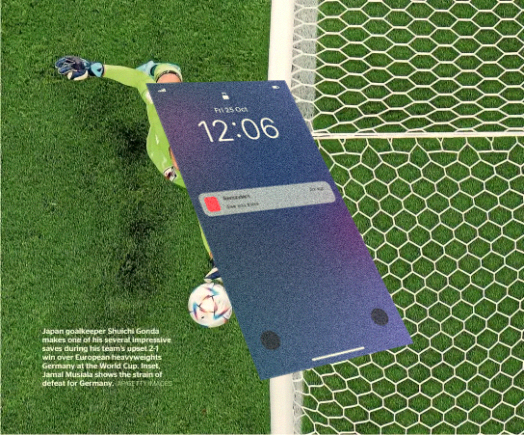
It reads **12:06**
